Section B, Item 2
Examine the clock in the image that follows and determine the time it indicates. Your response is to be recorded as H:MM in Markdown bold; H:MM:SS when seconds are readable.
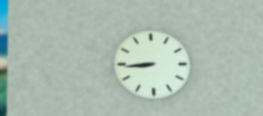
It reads **8:44**
